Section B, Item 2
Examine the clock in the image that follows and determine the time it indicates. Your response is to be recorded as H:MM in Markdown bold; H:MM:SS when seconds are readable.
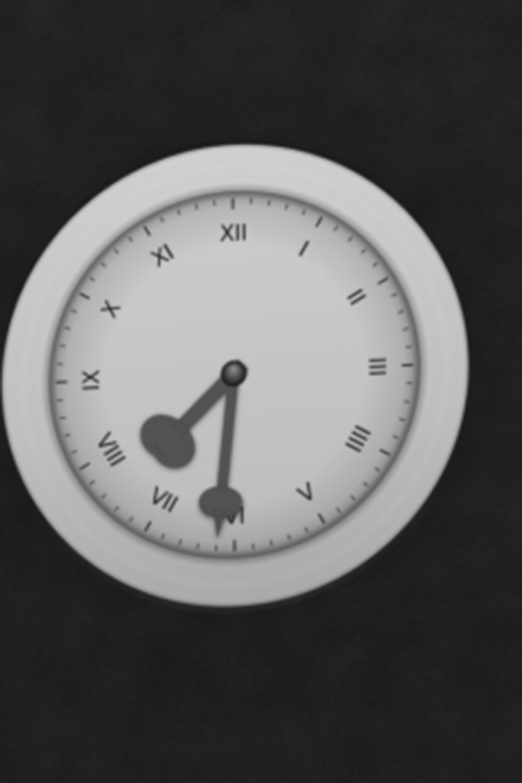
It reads **7:31**
